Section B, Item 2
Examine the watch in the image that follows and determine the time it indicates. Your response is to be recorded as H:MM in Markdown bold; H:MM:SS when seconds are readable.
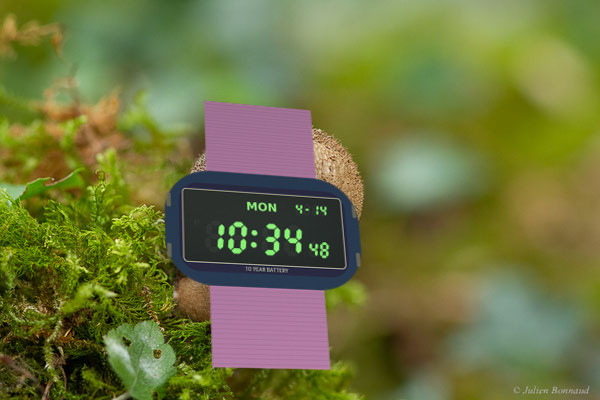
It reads **10:34:48**
